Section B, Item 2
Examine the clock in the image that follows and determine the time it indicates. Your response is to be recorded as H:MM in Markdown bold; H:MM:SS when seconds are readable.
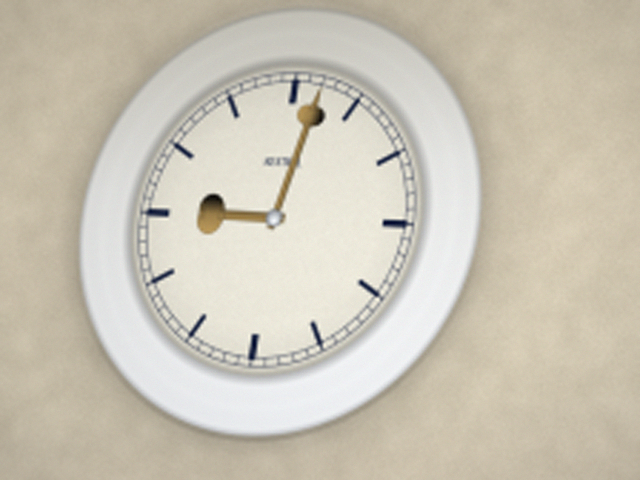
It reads **9:02**
